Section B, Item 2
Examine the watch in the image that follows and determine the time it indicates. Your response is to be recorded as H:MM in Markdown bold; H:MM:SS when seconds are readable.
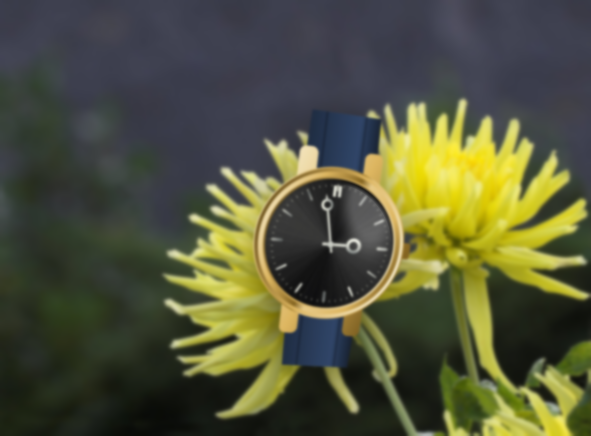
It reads **2:58**
